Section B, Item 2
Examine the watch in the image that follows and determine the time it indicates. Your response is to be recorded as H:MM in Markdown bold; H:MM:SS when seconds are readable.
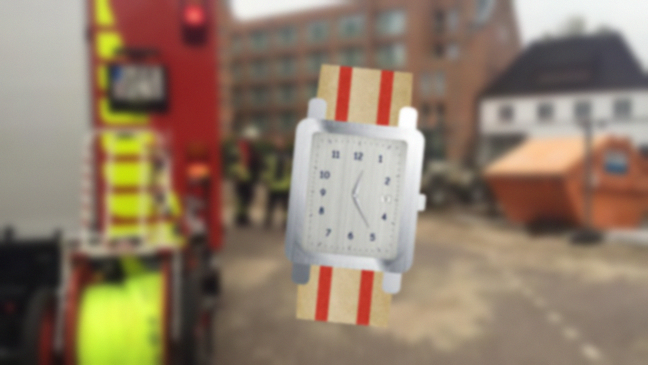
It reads **12:25**
